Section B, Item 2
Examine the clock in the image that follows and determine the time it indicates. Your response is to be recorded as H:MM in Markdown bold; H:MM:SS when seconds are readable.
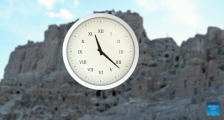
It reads **11:22**
